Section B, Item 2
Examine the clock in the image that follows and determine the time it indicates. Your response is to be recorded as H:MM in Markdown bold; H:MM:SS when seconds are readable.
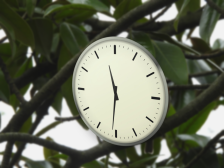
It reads **11:31**
